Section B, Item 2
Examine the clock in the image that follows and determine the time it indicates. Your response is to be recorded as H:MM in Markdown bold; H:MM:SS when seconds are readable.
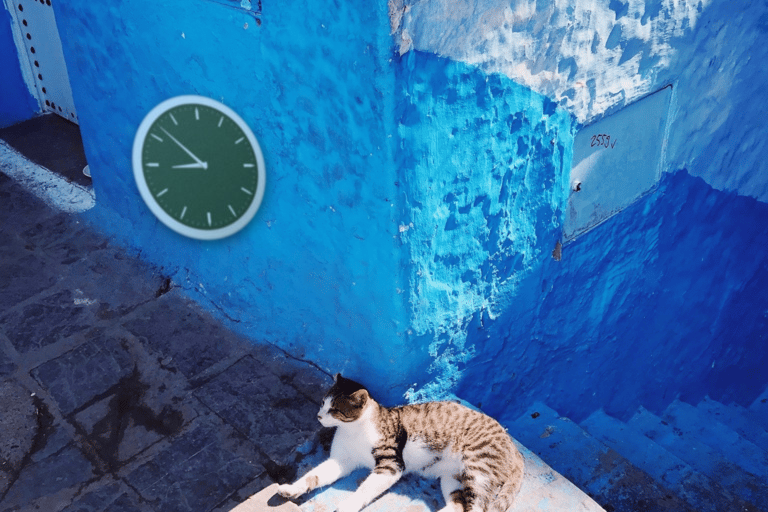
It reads **8:52**
